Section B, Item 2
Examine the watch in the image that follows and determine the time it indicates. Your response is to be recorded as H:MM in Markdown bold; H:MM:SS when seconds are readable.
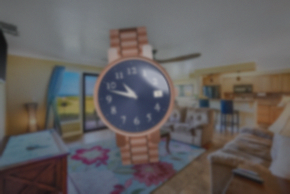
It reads **10:48**
